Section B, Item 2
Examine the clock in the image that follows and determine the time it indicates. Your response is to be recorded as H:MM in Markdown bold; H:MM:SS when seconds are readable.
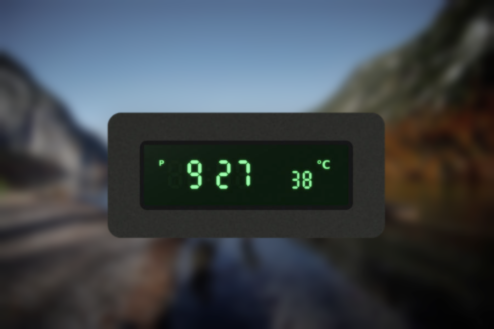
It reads **9:27**
